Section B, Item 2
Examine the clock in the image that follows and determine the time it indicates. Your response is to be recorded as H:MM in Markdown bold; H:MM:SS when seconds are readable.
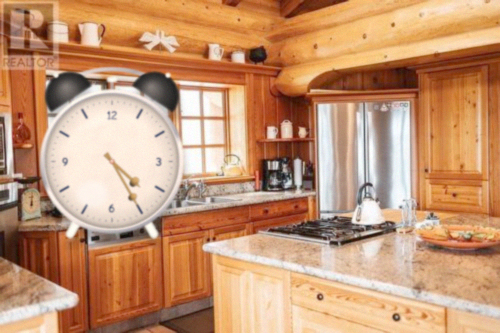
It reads **4:25**
